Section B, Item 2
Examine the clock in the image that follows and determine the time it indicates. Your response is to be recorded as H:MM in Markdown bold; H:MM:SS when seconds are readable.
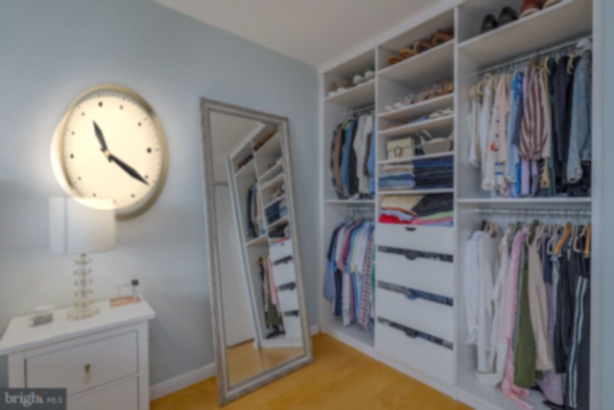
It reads **11:21**
